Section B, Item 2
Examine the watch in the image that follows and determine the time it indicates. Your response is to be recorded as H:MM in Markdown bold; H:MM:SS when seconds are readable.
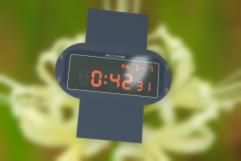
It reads **0:42:31**
